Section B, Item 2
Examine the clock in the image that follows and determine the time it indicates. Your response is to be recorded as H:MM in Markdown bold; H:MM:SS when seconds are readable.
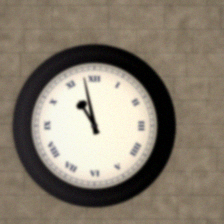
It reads **10:58**
